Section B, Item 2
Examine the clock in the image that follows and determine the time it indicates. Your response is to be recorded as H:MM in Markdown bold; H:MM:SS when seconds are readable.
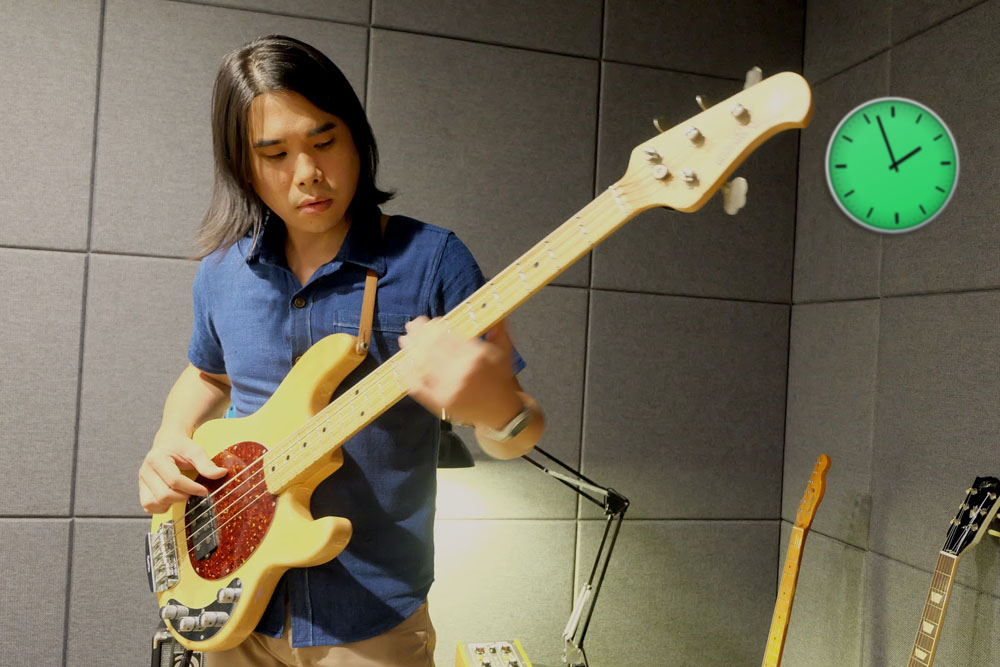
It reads **1:57**
